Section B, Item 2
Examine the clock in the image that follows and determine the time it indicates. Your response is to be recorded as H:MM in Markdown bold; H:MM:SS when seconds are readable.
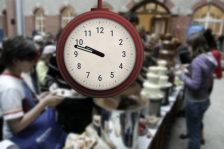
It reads **9:48**
